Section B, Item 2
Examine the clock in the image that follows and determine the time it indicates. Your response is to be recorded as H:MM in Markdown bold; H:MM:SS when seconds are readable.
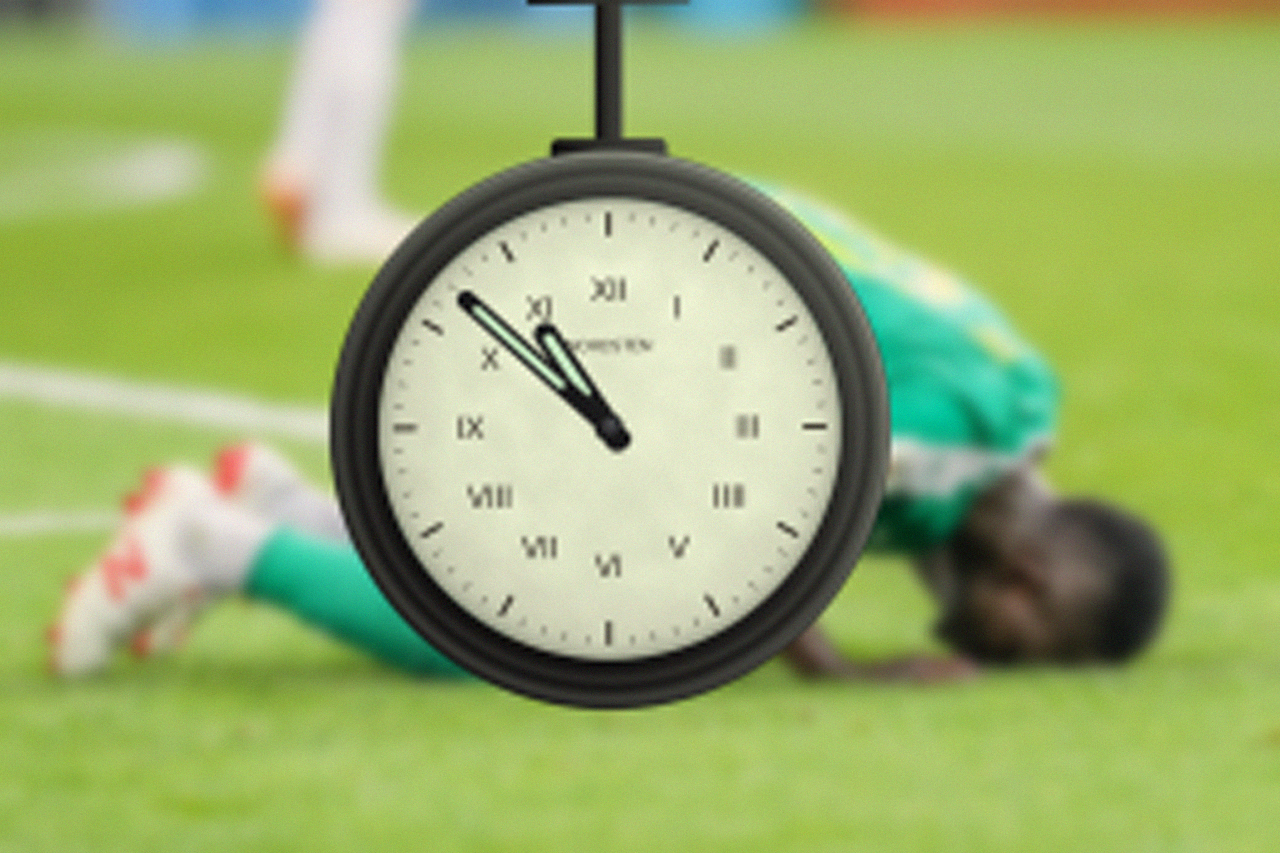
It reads **10:52**
